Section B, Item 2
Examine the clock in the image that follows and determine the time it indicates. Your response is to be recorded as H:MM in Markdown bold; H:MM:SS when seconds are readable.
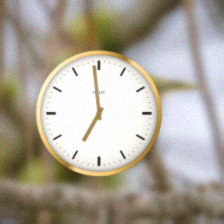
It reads **6:59**
